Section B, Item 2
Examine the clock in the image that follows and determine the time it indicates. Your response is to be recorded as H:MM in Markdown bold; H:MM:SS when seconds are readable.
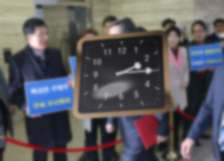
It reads **2:15**
